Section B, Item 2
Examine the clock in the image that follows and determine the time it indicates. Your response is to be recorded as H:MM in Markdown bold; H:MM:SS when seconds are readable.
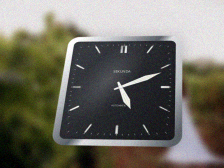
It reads **5:11**
